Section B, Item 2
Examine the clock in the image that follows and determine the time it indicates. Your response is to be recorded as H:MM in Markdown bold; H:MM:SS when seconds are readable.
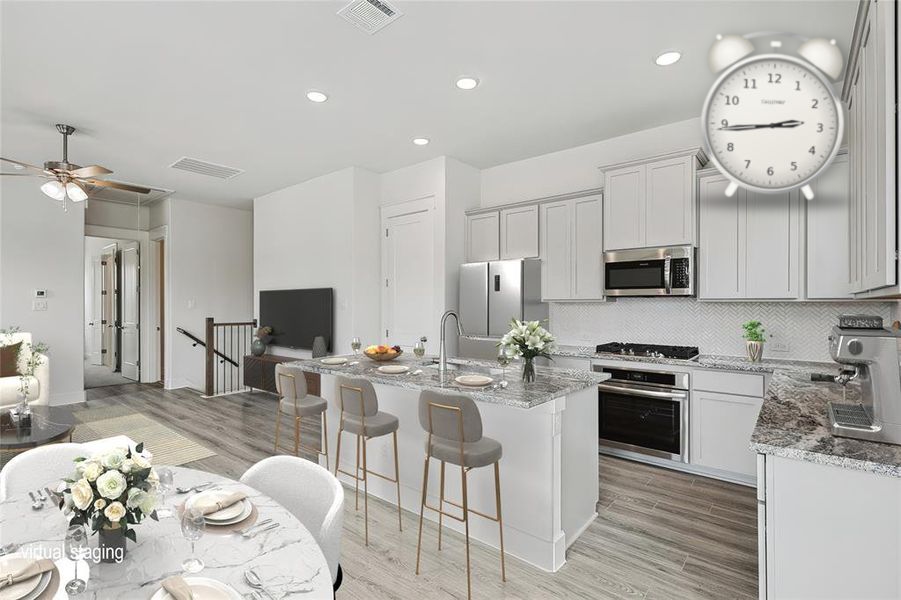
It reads **2:44**
